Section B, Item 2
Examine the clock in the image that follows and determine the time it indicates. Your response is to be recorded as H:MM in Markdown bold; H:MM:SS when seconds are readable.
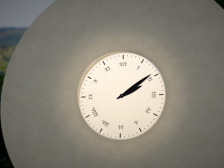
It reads **2:09**
